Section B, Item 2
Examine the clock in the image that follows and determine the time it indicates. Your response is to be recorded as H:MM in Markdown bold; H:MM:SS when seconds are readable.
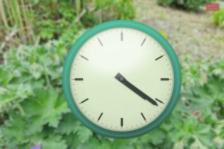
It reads **4:21**
